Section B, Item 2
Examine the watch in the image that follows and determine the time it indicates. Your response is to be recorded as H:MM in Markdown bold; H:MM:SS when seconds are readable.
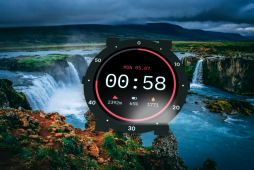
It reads **0:58**
